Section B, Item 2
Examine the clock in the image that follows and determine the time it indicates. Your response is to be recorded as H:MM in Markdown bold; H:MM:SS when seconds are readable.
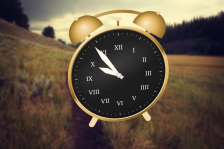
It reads **9:54**
